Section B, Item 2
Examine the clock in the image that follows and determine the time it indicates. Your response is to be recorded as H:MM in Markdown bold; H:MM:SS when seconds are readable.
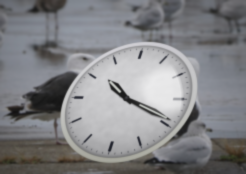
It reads **10:19**
